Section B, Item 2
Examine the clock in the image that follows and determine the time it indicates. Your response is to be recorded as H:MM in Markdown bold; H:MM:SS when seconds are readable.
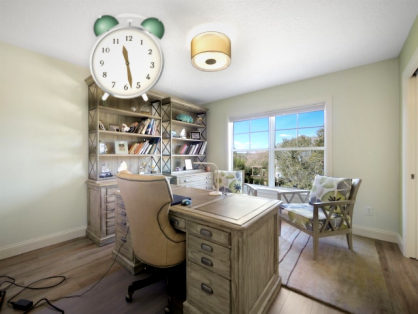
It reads **11:28**
